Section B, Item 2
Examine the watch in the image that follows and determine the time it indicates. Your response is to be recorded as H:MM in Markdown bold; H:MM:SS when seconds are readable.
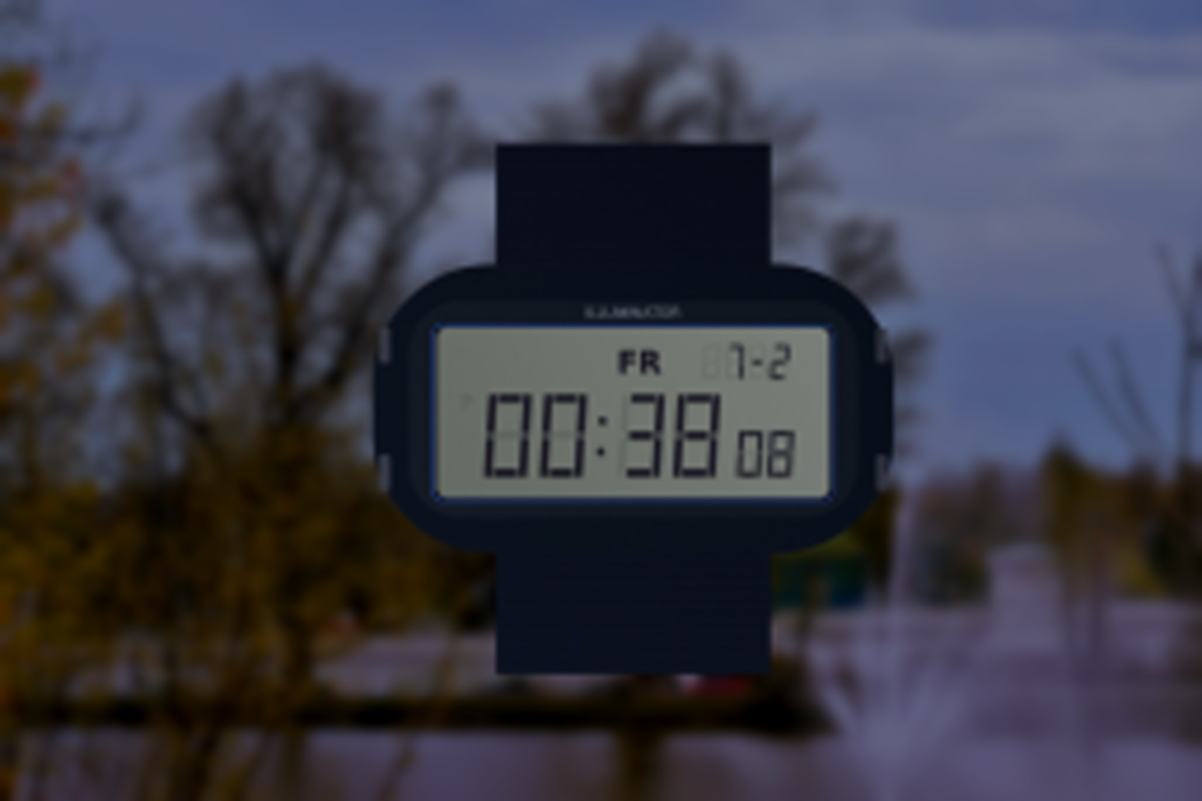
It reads **0:38:08**
